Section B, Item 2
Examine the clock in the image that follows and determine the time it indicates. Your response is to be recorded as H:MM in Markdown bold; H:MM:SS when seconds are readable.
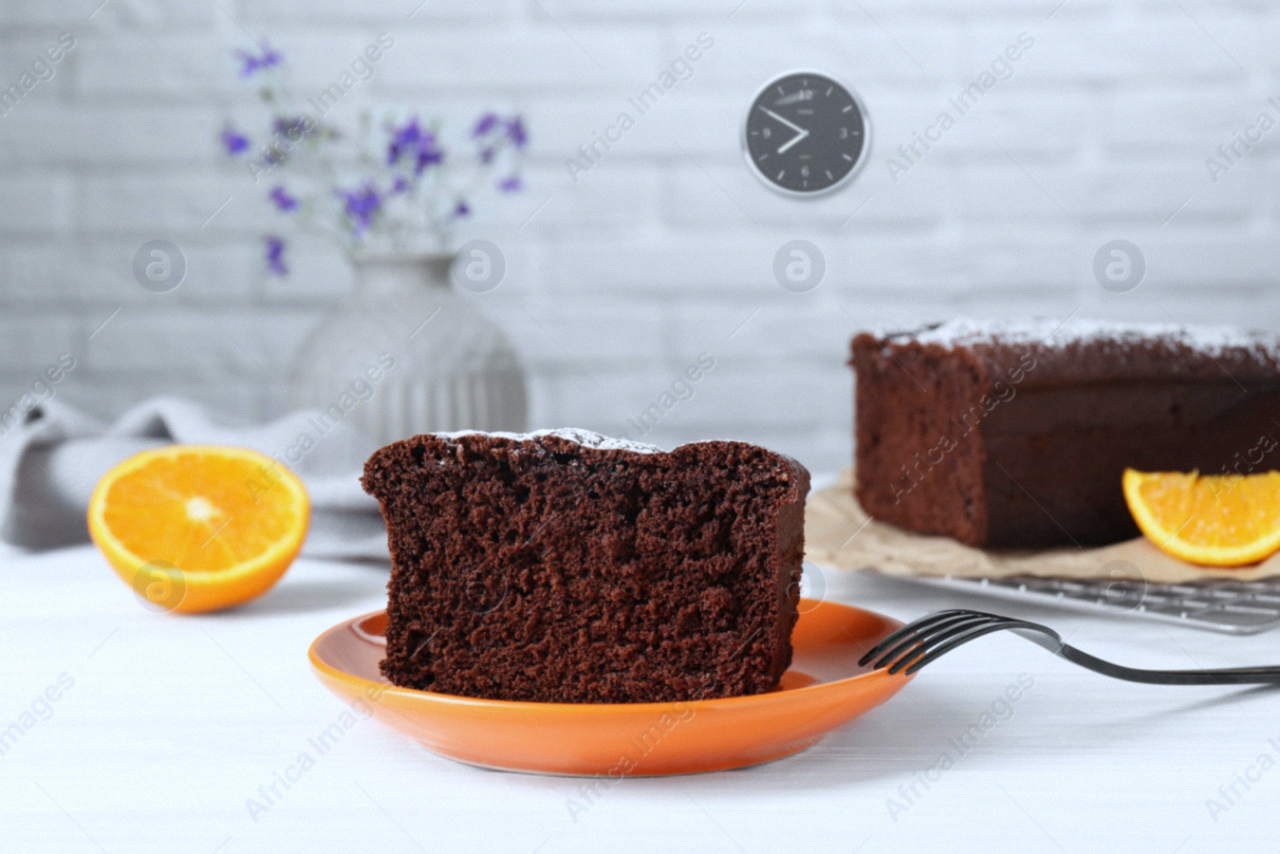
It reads **7:50**
